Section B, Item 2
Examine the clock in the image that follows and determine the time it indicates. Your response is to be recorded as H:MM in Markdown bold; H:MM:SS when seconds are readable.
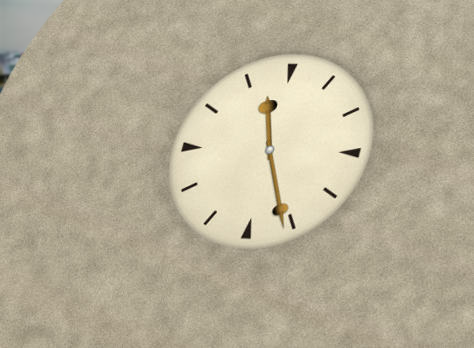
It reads **11:26**
